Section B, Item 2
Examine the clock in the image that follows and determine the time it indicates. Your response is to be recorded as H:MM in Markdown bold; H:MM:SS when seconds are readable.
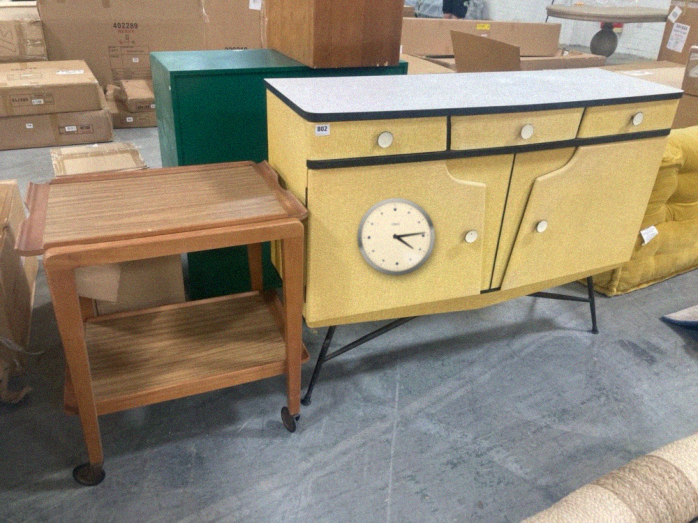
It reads **4:14**
